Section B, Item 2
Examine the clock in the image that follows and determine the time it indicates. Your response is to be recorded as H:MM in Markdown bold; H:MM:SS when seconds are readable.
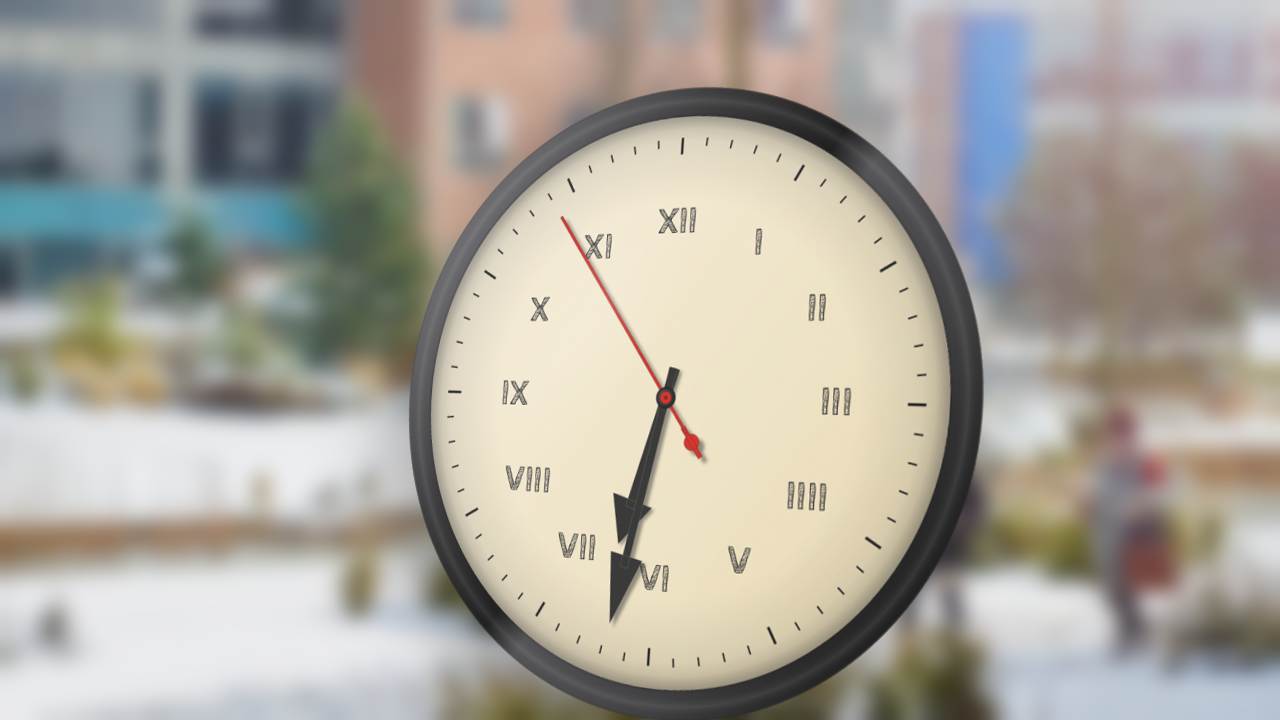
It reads **6:31:54**
